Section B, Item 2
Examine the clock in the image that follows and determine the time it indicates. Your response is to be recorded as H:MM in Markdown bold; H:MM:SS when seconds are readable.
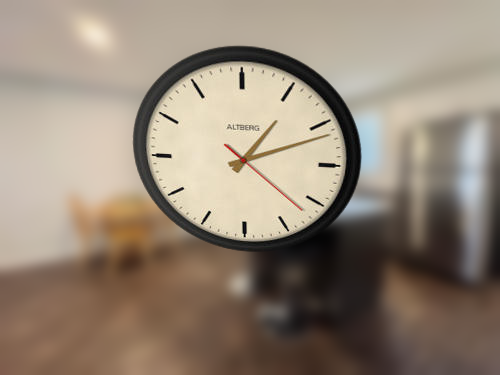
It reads **1:11:22**
